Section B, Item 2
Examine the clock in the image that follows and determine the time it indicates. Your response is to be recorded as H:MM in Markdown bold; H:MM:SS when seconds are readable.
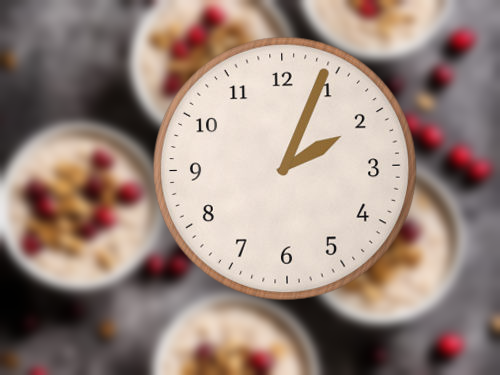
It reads **2:04**
